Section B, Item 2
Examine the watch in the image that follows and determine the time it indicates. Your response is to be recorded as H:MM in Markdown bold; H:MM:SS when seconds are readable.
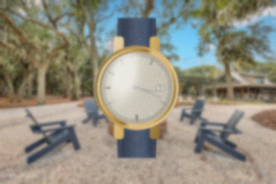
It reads **3:19**
